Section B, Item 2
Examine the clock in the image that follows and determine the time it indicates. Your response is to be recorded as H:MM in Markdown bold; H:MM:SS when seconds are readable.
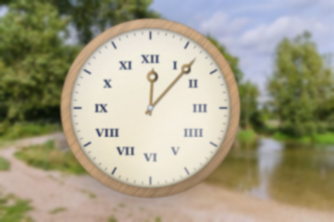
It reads **12:07**
